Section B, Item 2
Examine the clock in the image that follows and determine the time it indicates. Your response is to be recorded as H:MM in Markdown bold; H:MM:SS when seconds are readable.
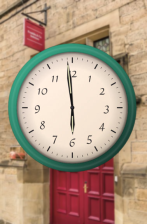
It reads **5:59**
